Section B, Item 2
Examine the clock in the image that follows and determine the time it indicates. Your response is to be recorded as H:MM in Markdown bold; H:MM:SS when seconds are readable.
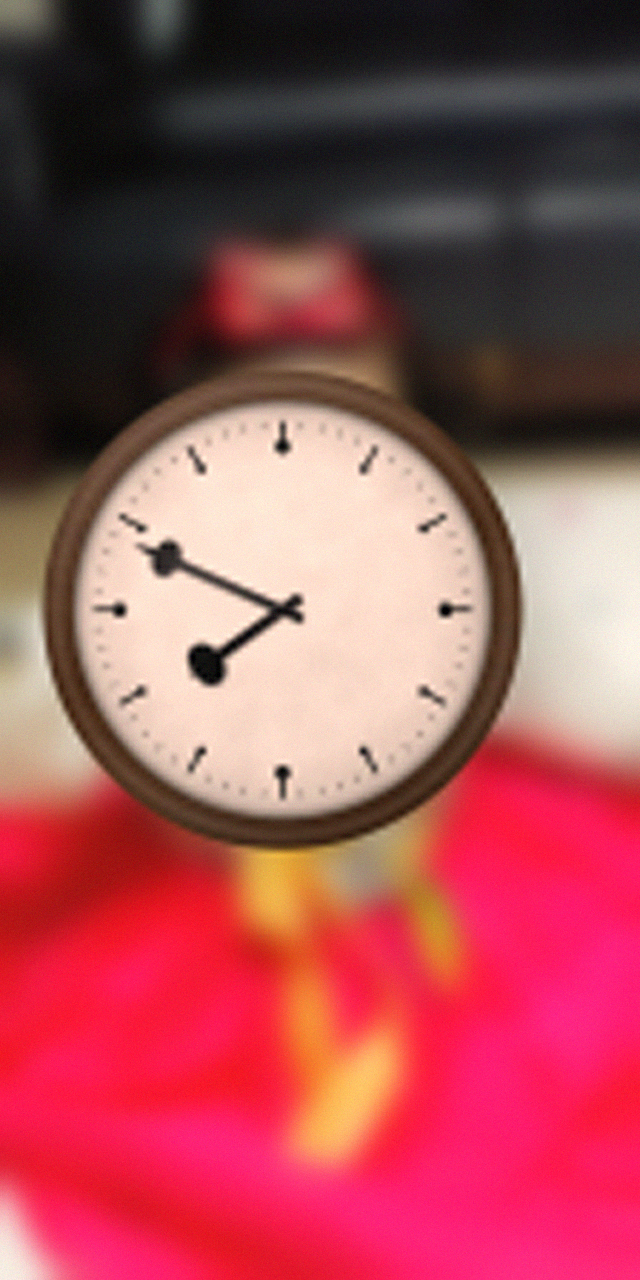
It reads **7:49**
